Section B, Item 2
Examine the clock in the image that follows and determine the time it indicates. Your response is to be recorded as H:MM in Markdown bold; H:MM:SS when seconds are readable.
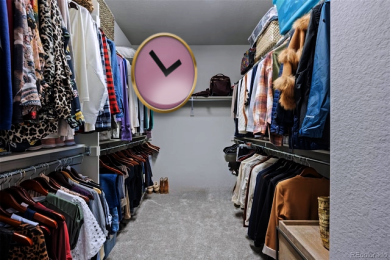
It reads **1:53**
